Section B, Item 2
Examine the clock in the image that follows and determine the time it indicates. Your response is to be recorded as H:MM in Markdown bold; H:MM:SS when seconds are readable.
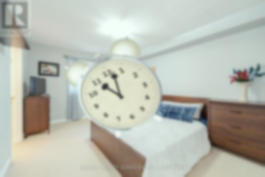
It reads **11:02**
